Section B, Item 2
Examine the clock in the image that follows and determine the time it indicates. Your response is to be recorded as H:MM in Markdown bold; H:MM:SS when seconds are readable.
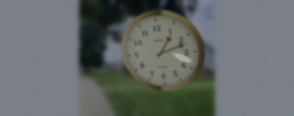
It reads **1:12**
